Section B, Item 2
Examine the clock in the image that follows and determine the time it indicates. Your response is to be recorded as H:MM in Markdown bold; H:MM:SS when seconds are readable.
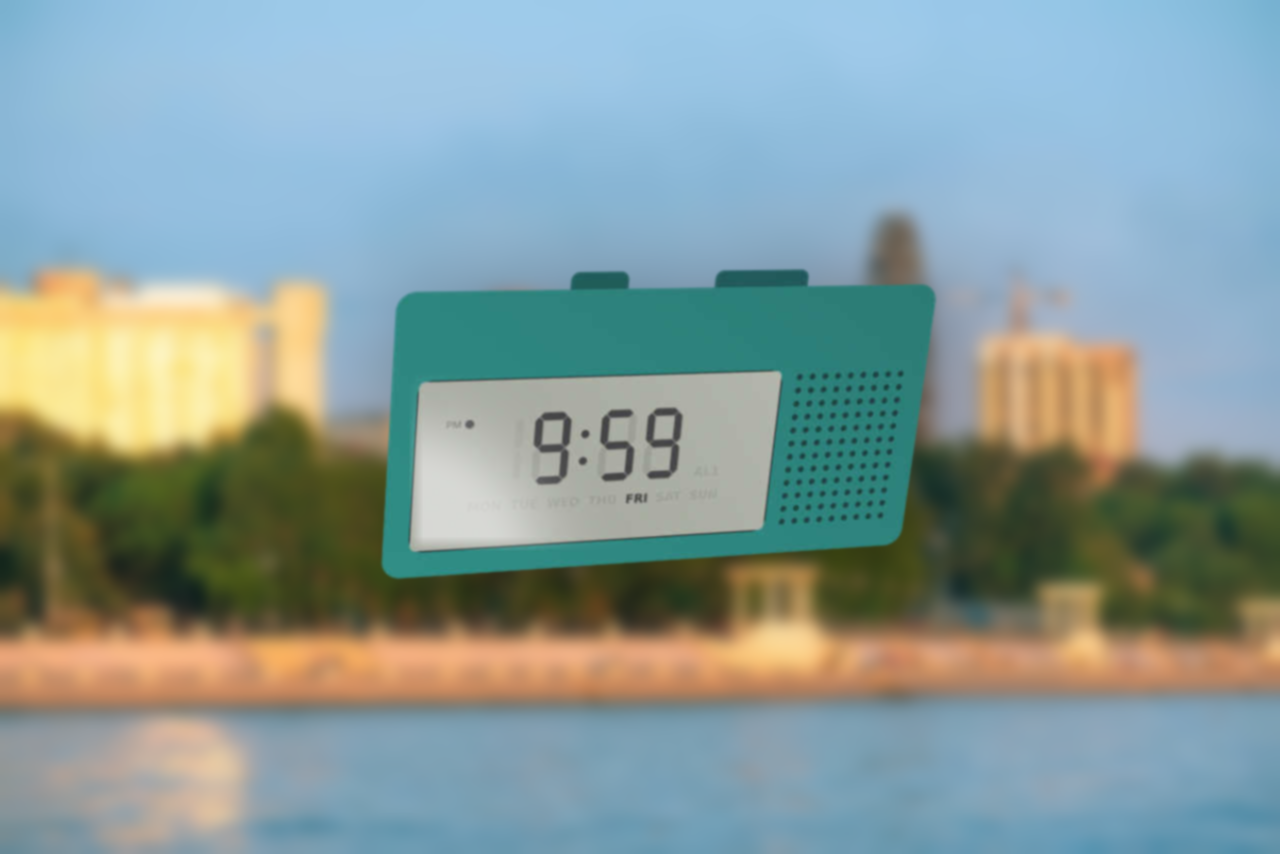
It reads **9:59**
